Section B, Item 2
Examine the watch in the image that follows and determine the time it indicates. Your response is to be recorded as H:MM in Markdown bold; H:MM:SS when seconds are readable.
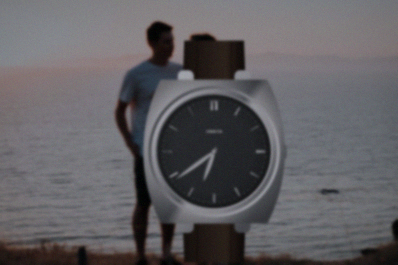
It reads **6:39**
